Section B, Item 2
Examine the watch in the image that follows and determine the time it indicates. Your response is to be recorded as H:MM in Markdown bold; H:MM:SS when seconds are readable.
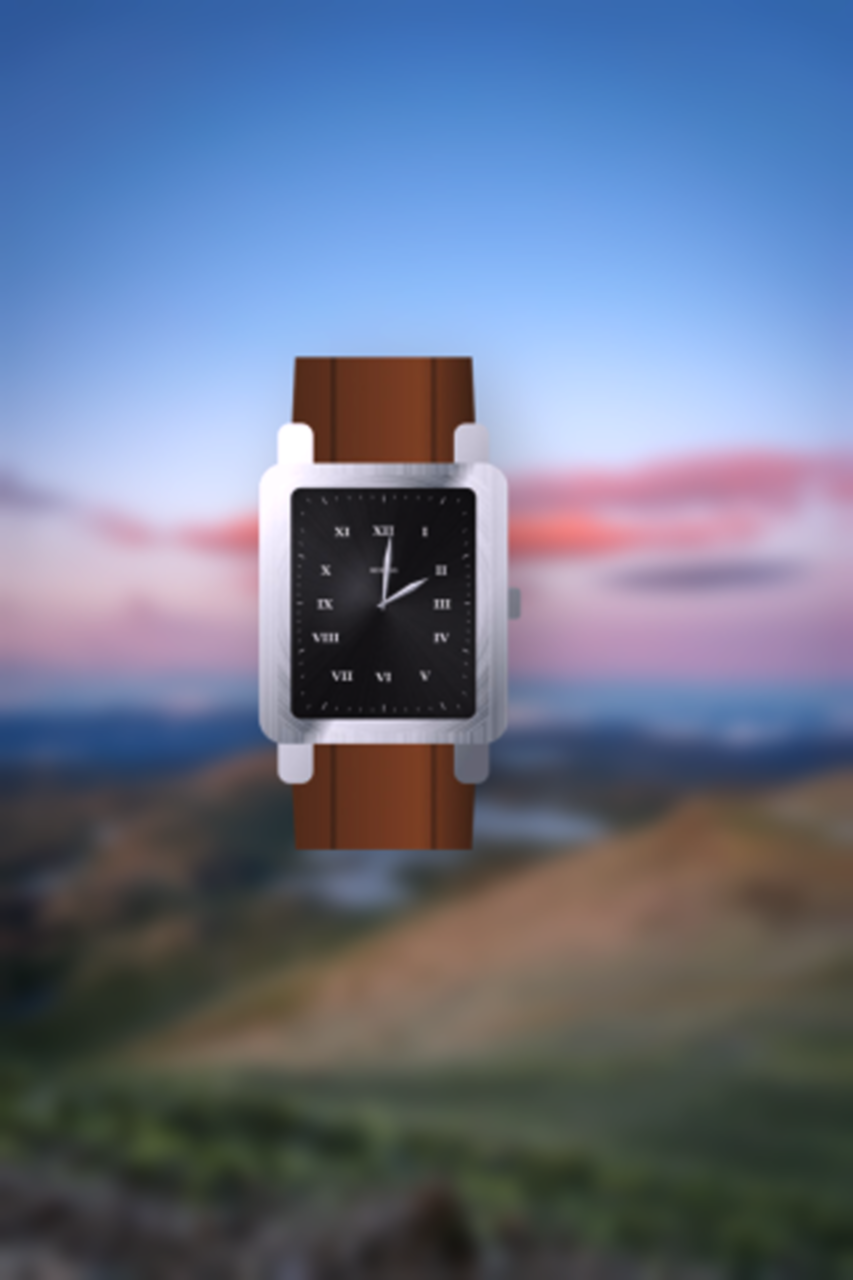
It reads **2:01**
